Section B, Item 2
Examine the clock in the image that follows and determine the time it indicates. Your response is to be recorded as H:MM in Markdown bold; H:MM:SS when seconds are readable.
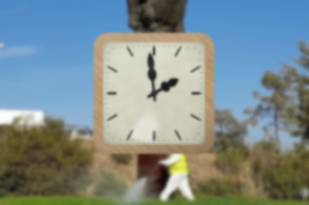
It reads **1:59**
